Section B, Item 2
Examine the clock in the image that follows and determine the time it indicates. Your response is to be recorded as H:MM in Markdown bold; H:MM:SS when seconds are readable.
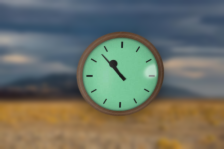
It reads **10:53**
